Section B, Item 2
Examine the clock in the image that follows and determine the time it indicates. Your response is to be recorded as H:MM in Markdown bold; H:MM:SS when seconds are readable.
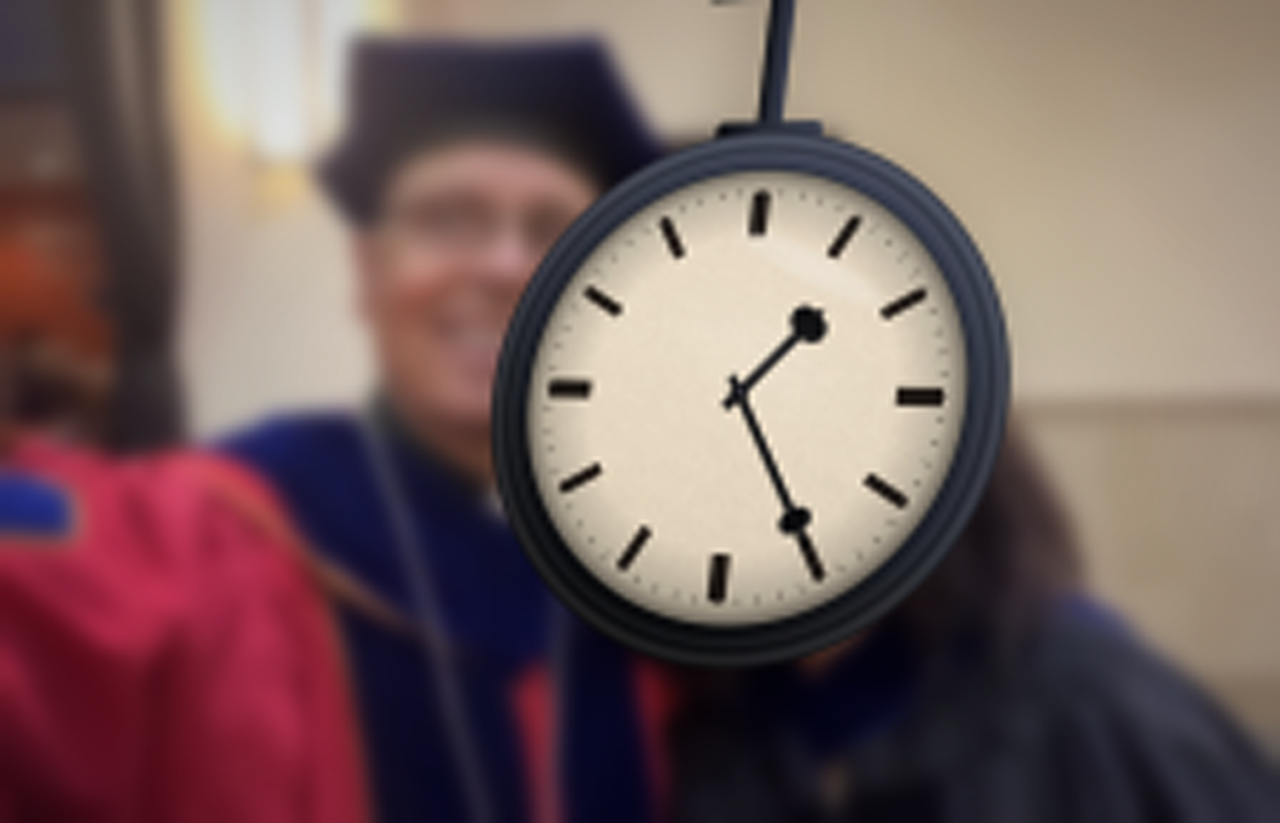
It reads **1:25**
